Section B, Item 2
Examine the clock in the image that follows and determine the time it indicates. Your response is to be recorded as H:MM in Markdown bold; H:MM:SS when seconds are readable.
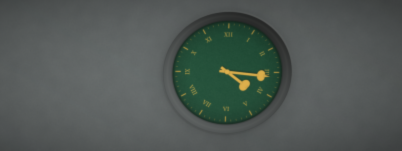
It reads **4:16**
